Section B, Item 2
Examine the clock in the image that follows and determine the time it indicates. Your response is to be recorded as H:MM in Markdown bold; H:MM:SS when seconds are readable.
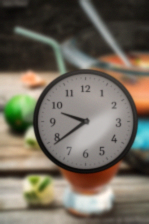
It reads **9:39**
